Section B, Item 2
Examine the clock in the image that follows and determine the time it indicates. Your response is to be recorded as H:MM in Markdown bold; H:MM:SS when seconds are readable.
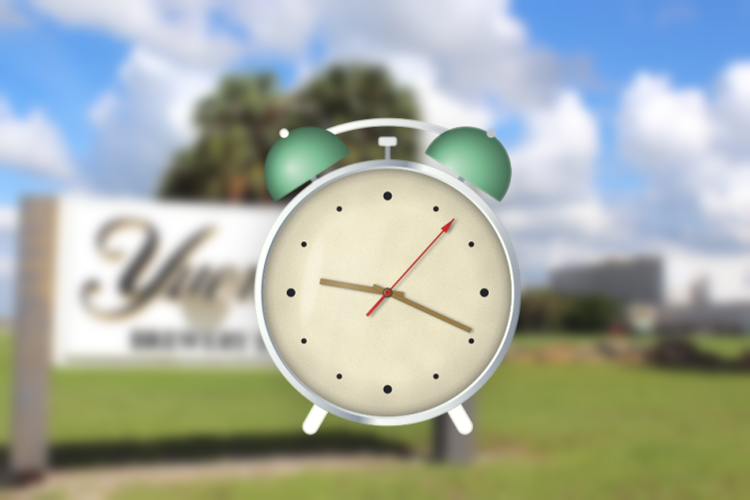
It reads **9:19:07**
